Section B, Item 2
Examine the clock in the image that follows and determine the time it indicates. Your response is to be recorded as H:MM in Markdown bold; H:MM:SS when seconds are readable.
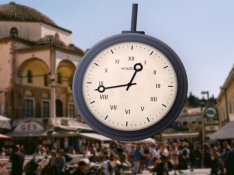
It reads **12:43**
